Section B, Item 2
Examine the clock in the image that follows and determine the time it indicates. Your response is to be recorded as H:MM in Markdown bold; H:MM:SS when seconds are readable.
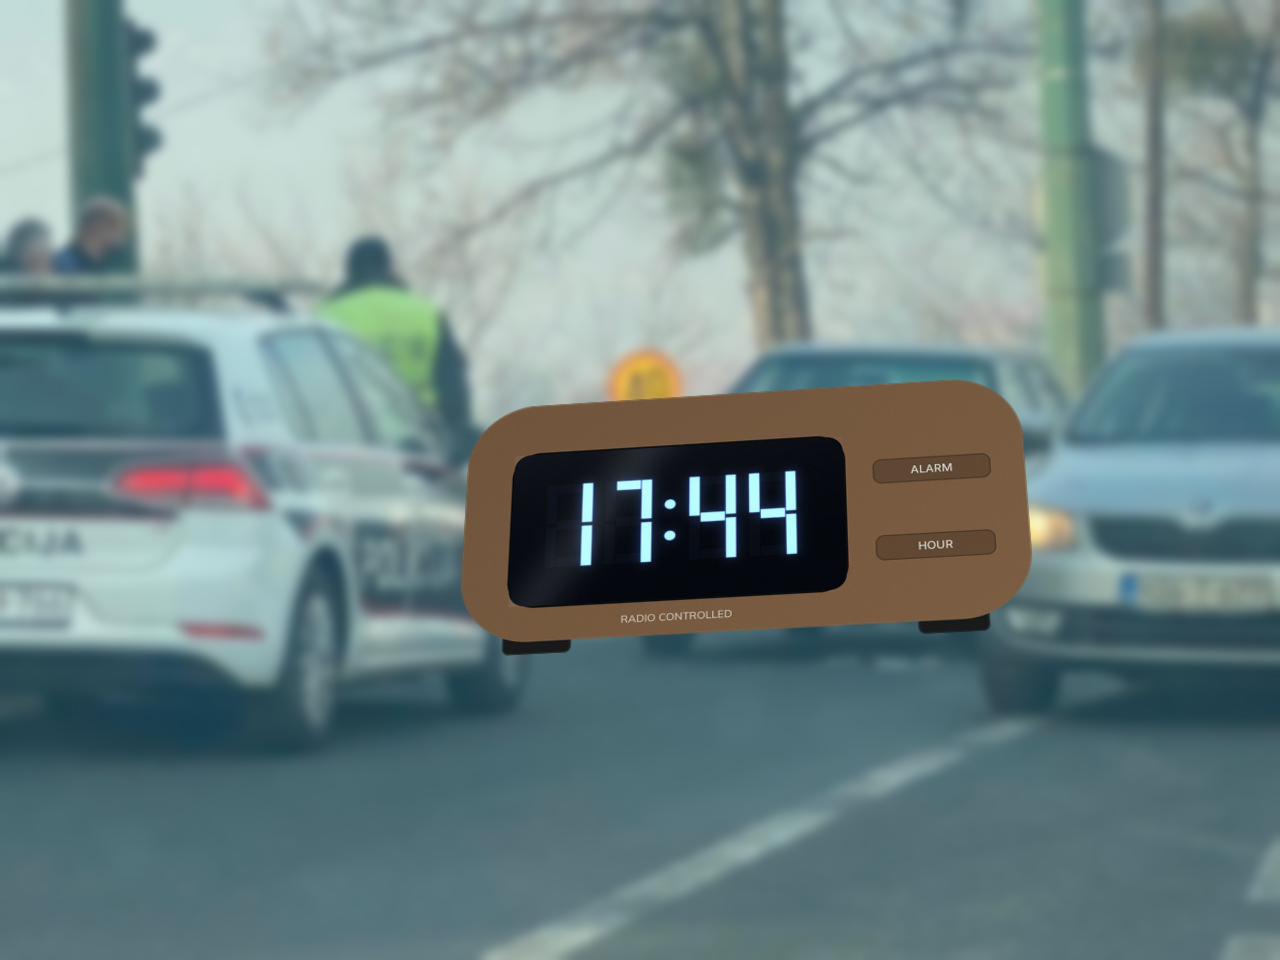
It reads **17:44**
